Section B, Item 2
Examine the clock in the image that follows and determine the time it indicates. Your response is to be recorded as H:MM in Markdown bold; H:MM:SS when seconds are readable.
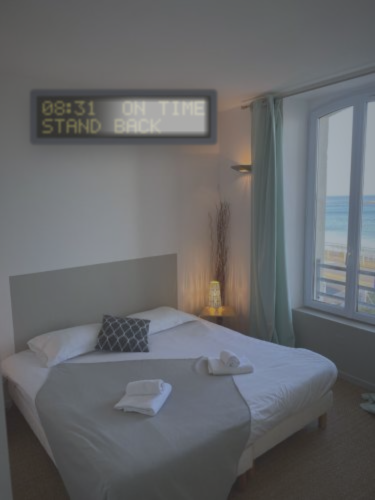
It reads **8:31**
